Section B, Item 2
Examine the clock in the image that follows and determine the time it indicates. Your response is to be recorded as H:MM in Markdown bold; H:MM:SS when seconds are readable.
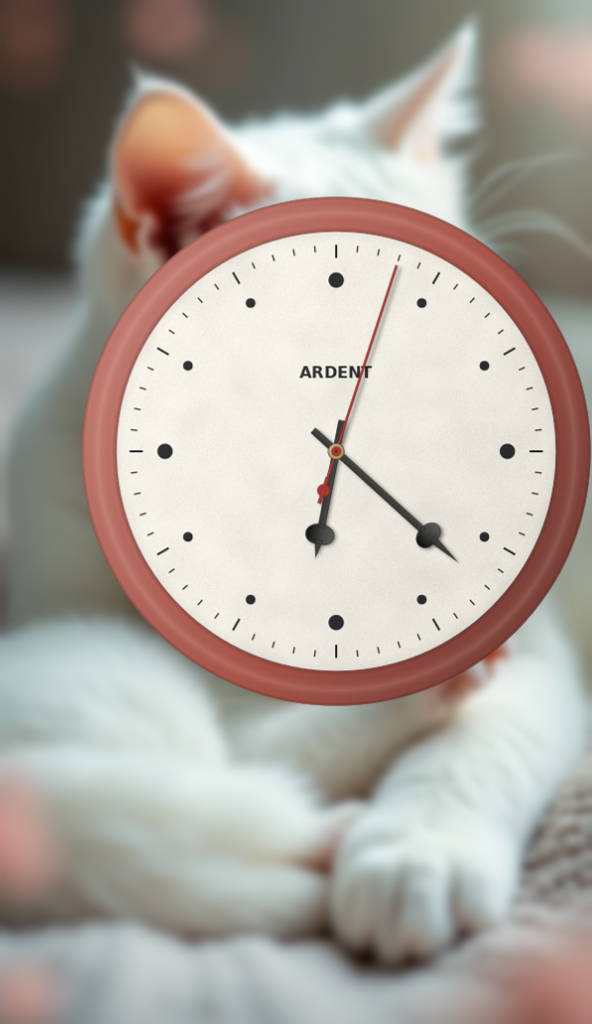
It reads **6:22:03**
